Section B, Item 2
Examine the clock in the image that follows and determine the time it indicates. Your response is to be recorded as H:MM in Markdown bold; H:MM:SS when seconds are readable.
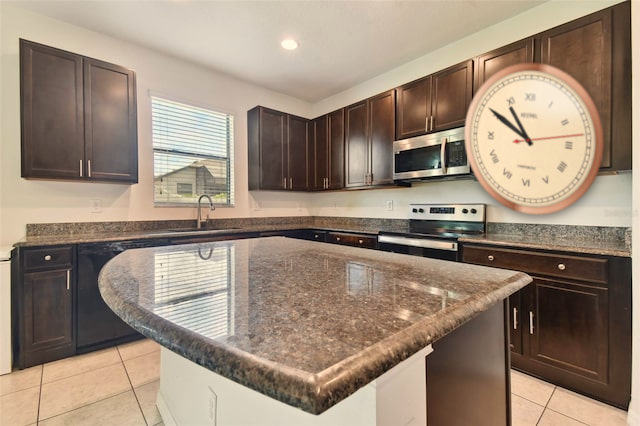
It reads **10:50:13**
